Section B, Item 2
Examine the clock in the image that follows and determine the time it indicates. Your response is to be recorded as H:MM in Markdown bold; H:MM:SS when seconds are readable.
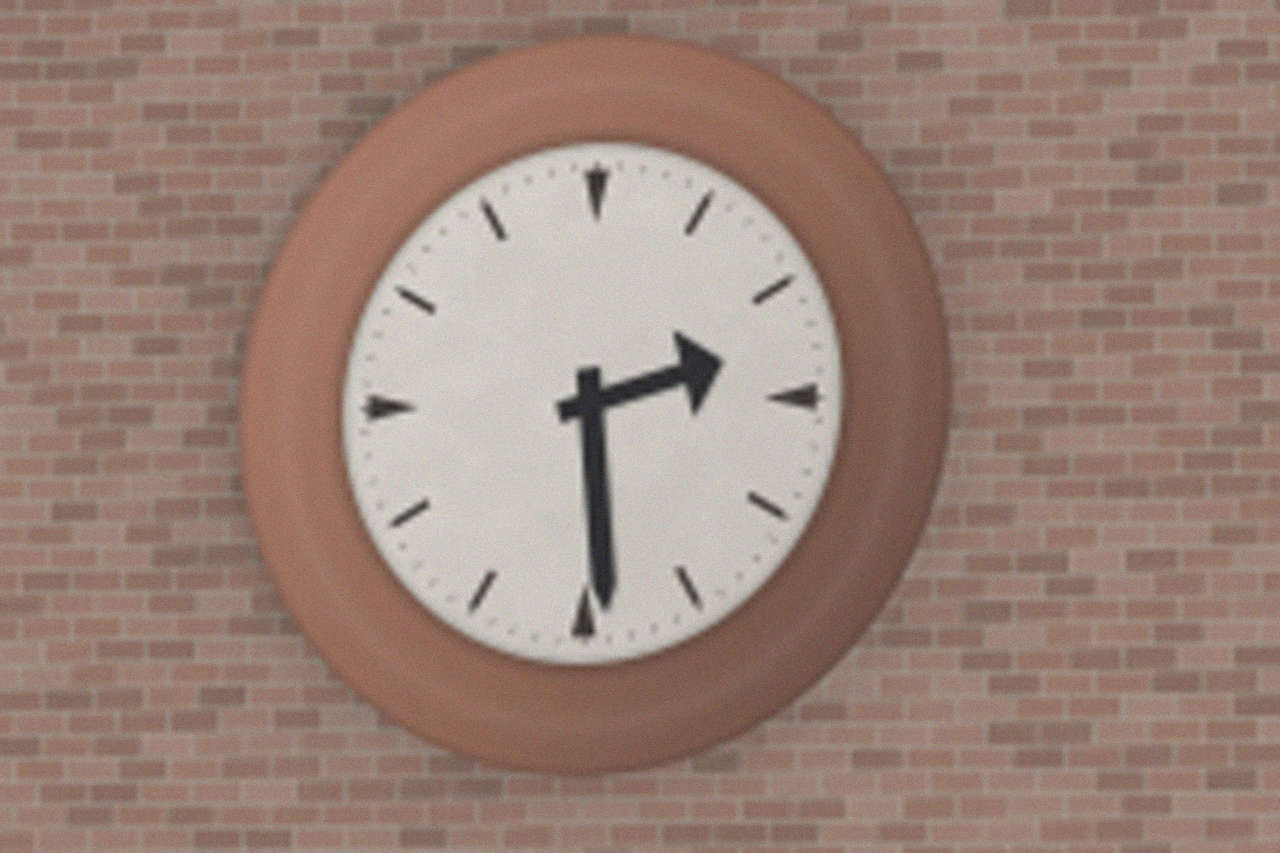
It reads **2:29**
